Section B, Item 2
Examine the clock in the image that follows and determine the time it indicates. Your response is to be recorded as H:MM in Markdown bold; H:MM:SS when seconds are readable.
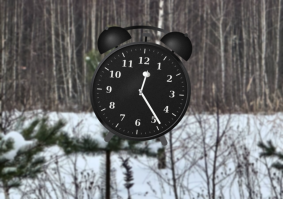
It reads **12:24**
